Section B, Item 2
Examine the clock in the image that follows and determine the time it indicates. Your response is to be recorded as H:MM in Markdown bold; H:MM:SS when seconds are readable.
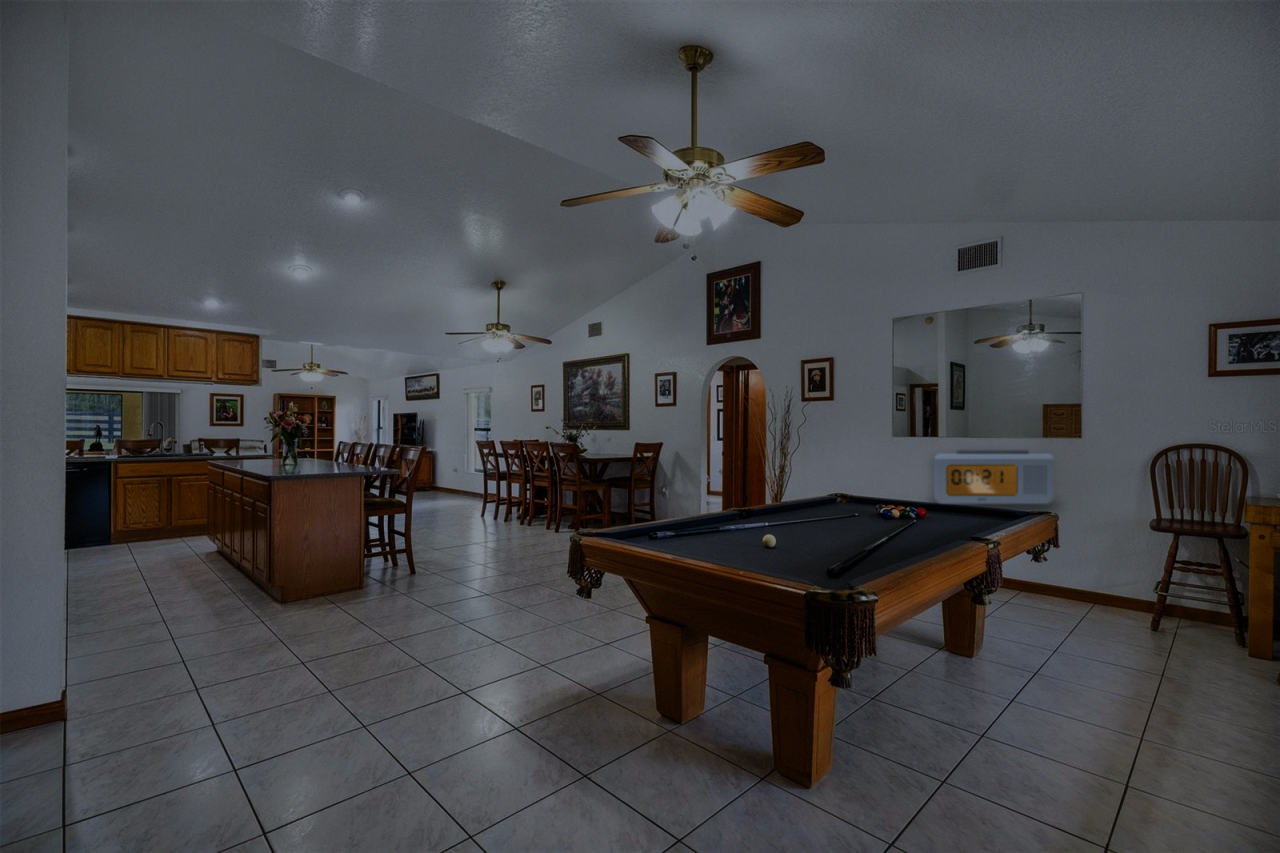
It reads **0:21**
